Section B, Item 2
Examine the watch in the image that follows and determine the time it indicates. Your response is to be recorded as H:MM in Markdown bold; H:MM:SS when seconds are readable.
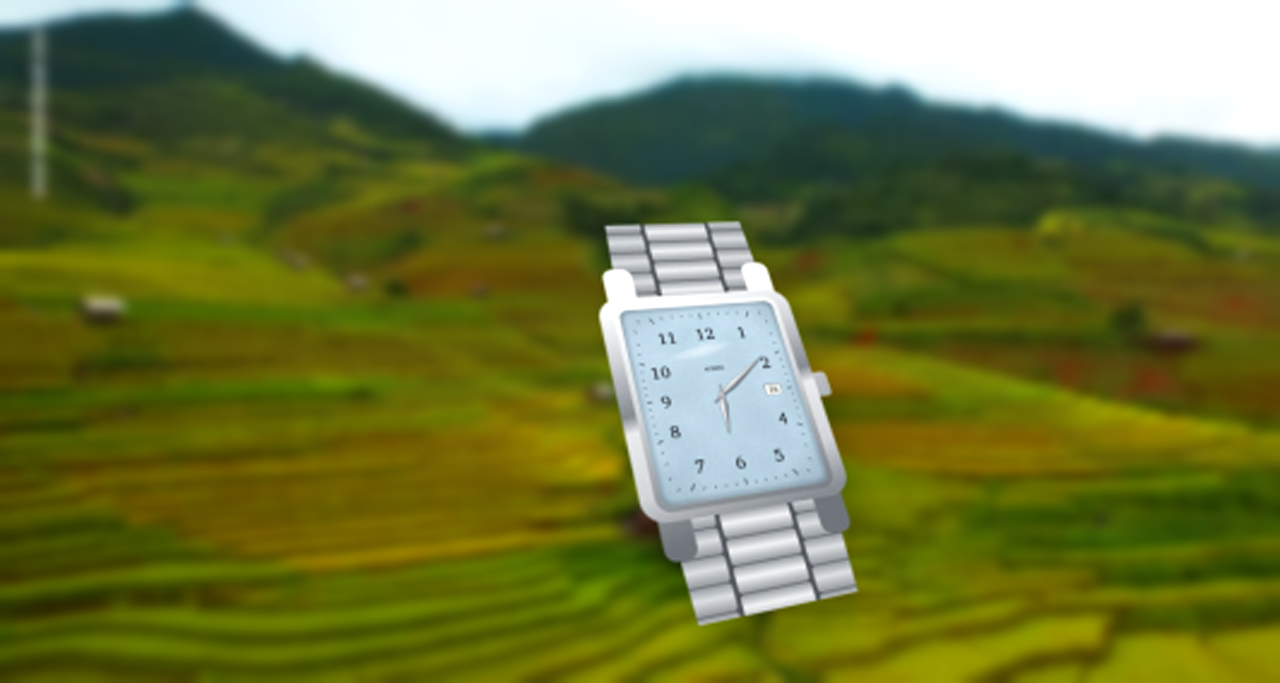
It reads **6:09**
